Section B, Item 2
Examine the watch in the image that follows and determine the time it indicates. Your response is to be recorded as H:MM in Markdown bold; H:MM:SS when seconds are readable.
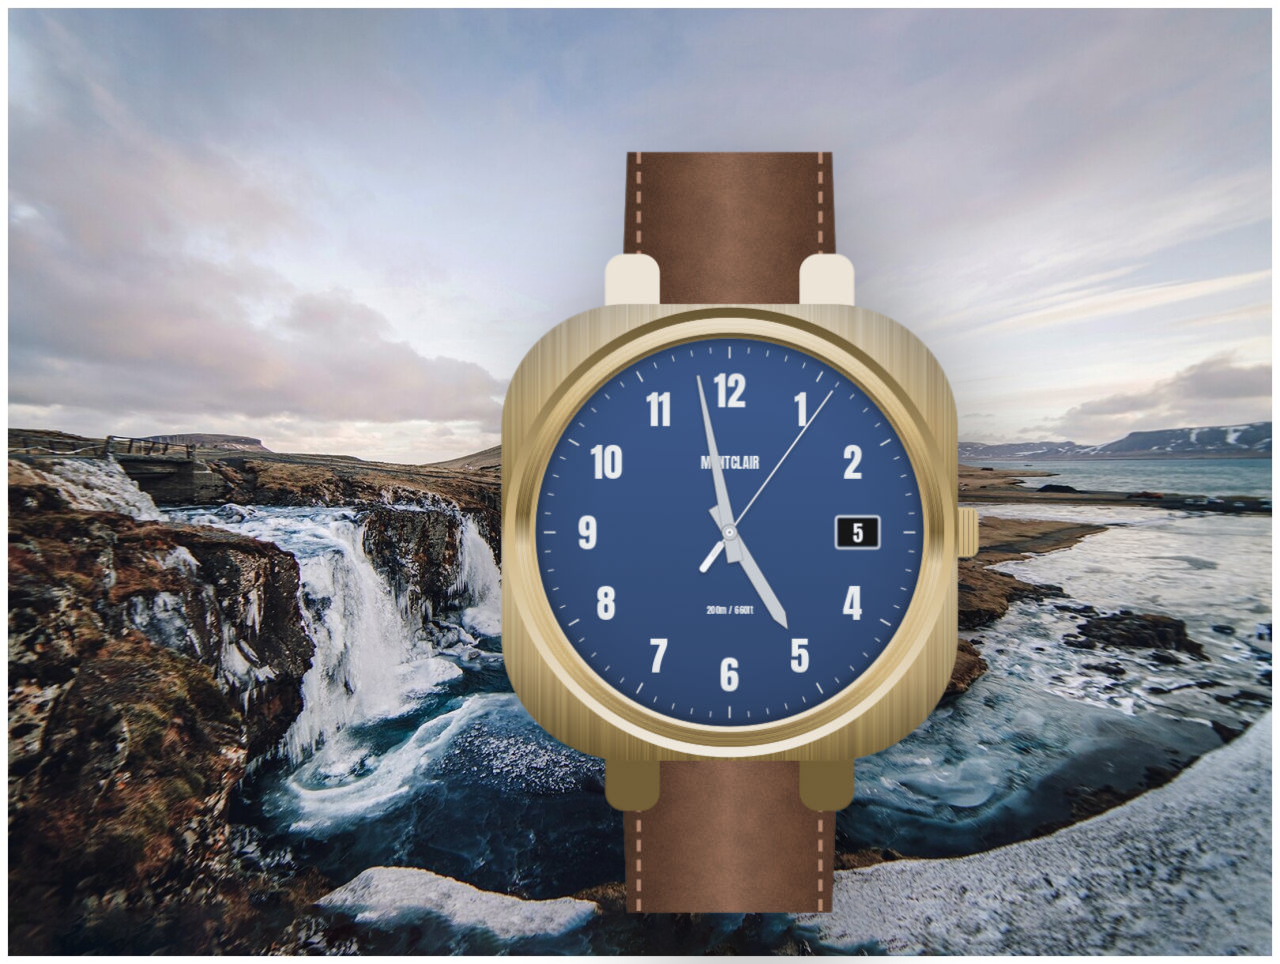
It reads **4:58:06**
